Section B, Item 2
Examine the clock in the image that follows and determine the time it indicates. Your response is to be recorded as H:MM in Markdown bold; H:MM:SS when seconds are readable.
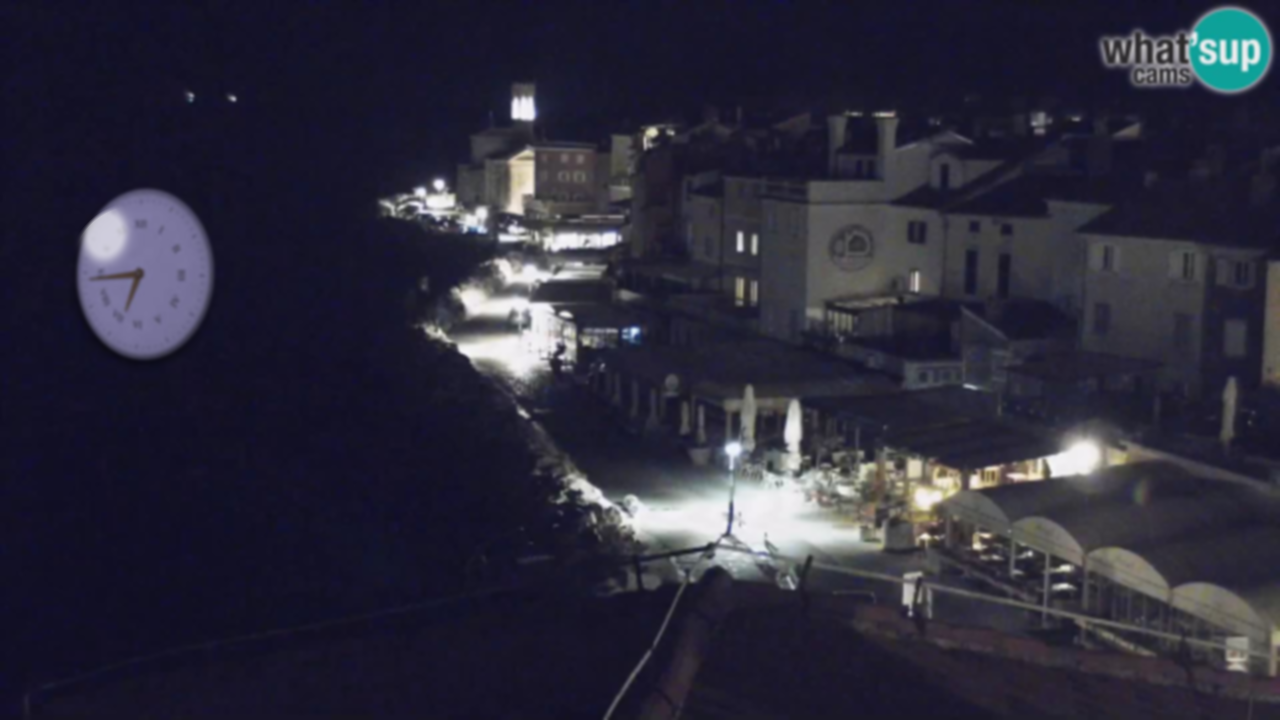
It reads **6:44**
